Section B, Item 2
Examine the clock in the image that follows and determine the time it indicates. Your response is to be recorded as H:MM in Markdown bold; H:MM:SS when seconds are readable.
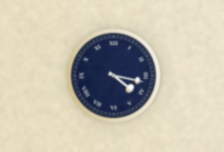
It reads **4:17**
